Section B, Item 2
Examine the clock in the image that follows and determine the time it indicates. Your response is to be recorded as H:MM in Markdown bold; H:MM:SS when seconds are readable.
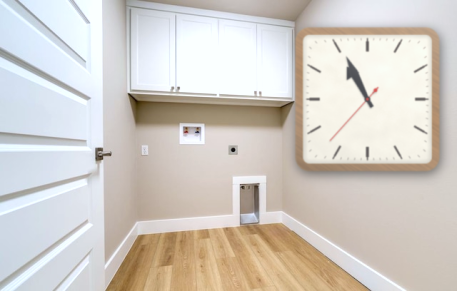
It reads **10:55:37**
